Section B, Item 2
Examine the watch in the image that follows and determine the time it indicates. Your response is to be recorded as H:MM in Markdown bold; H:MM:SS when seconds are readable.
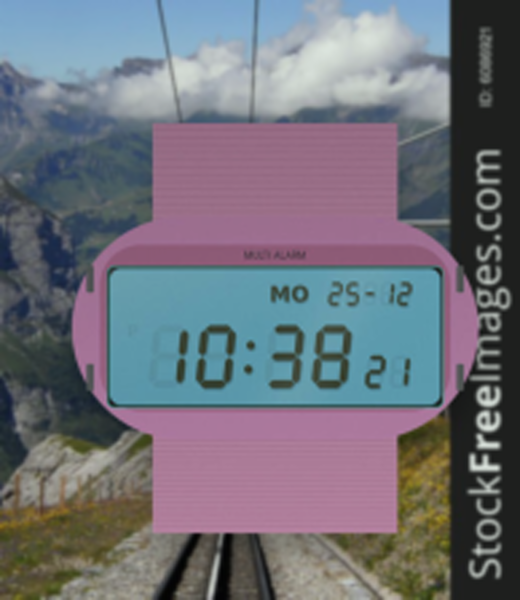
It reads **10:38:21**
